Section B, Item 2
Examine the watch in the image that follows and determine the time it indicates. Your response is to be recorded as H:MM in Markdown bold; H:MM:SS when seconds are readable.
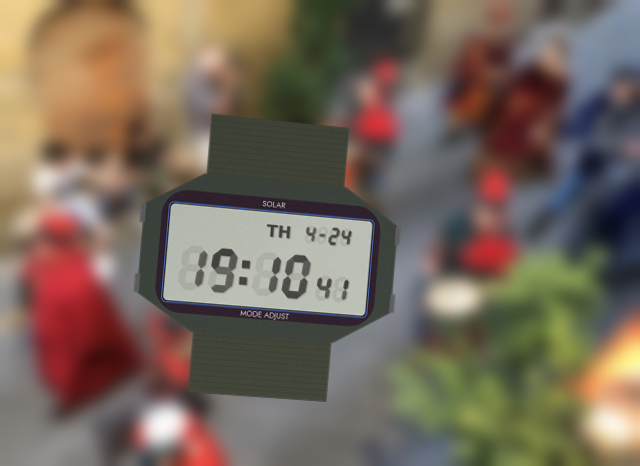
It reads **19:10:41**
